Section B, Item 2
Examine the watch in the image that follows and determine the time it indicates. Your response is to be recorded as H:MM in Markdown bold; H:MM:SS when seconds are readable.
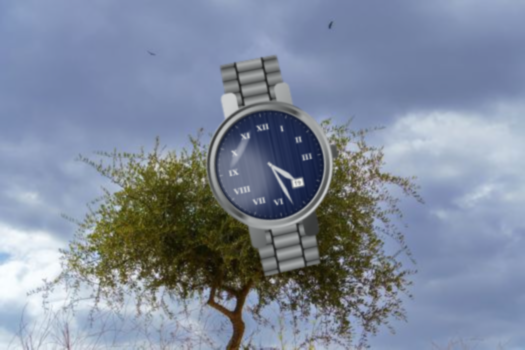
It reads **4:27**
